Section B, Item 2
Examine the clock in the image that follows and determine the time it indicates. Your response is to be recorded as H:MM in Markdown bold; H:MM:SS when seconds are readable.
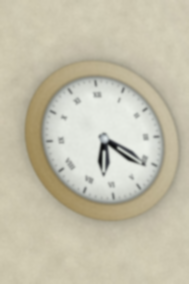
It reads **6:21**
